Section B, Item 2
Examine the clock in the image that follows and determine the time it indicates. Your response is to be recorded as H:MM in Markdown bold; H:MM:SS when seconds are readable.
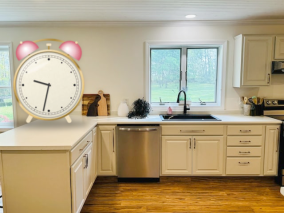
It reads **9:32**
